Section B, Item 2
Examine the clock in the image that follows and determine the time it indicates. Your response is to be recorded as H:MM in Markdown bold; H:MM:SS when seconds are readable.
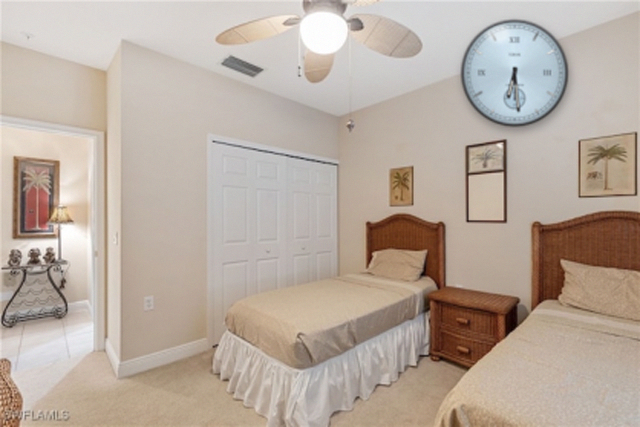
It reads **6:29**
